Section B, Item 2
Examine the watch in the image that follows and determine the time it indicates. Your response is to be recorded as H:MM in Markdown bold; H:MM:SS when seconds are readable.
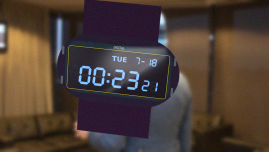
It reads **0:23:21**
